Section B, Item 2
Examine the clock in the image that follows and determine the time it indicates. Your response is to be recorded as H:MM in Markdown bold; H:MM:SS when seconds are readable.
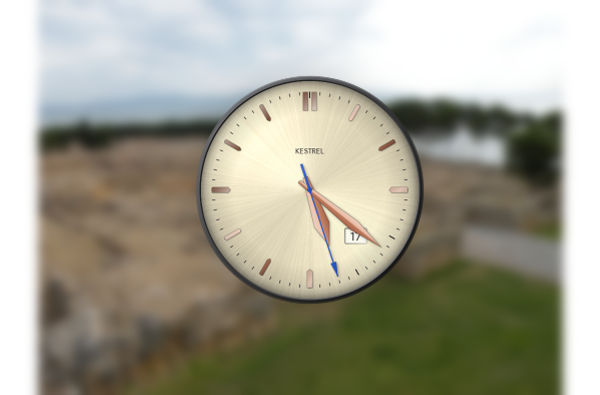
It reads **5:21:27**
